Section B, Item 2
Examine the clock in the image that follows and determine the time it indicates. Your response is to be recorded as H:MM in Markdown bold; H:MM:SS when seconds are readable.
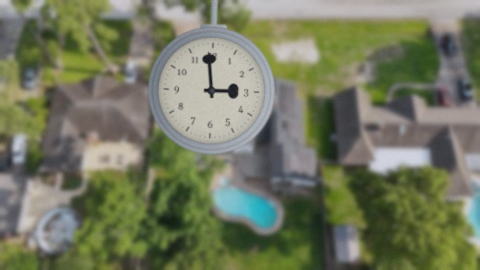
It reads **2:59**
